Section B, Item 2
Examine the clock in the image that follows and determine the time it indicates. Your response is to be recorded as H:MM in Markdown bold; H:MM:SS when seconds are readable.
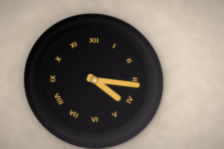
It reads **4:16**
